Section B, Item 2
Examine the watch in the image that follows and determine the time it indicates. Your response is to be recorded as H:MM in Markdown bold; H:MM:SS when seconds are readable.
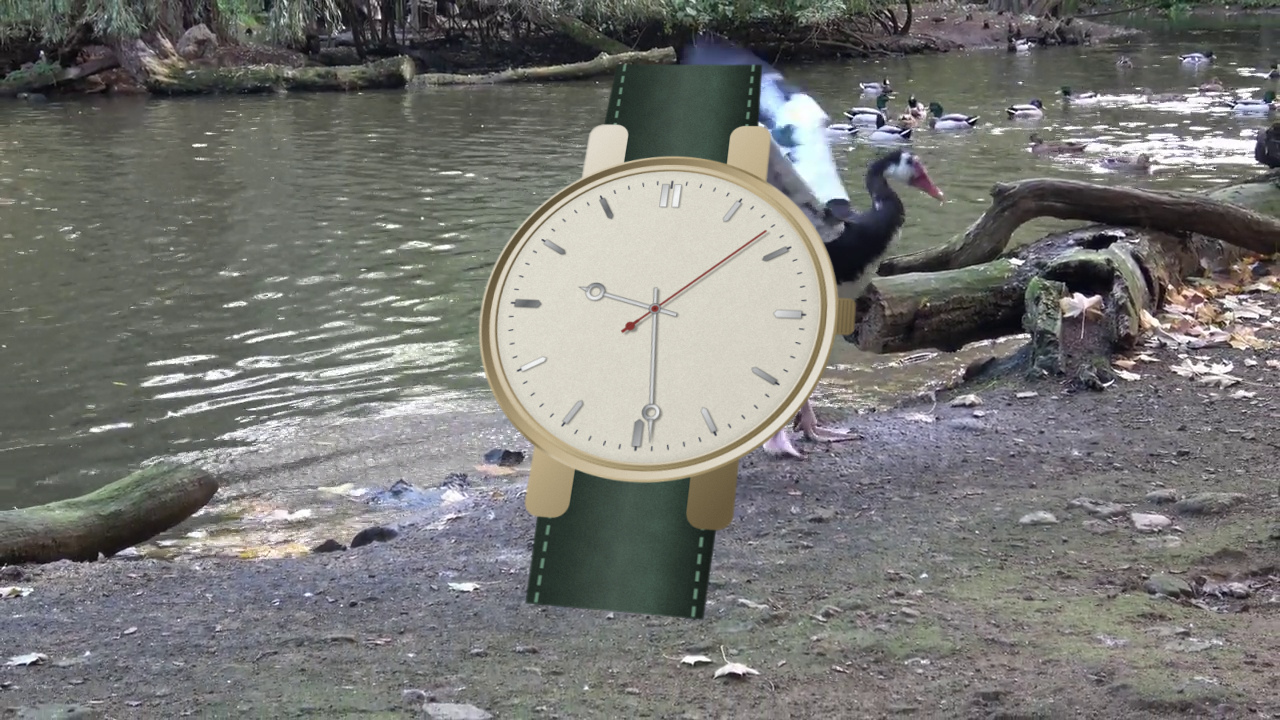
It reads **9:29:08**
